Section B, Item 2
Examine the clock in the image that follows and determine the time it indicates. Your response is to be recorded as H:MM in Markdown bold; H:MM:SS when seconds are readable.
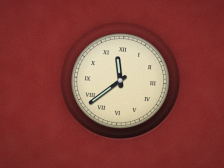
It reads **11:38**
